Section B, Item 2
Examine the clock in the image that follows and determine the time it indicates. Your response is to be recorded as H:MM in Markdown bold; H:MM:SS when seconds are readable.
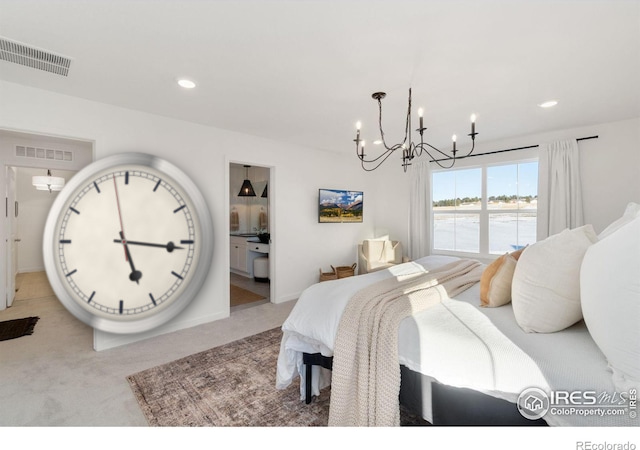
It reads **5:15:58**
